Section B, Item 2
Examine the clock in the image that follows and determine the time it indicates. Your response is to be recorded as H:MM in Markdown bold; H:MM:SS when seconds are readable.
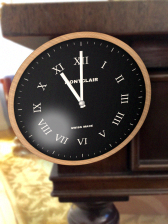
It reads **11:00**
